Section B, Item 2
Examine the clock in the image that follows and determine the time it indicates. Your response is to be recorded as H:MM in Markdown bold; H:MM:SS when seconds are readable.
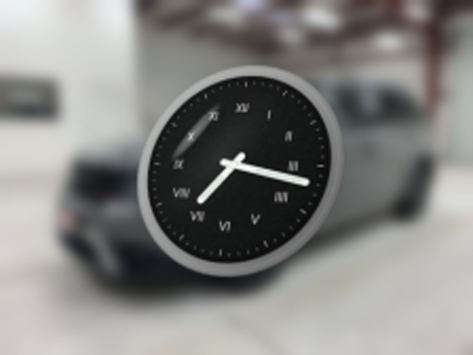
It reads **7:17**
